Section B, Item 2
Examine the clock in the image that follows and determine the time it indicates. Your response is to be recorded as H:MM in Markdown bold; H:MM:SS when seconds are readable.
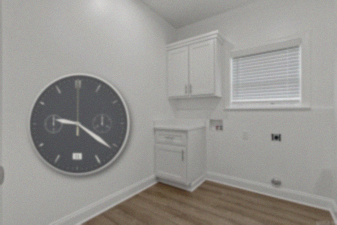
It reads **9:21**
